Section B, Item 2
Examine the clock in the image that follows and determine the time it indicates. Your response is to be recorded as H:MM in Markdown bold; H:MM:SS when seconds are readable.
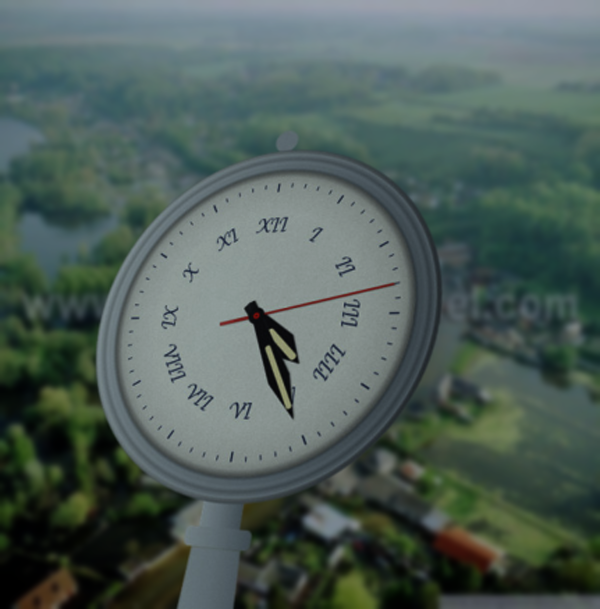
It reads **4:25:13**
